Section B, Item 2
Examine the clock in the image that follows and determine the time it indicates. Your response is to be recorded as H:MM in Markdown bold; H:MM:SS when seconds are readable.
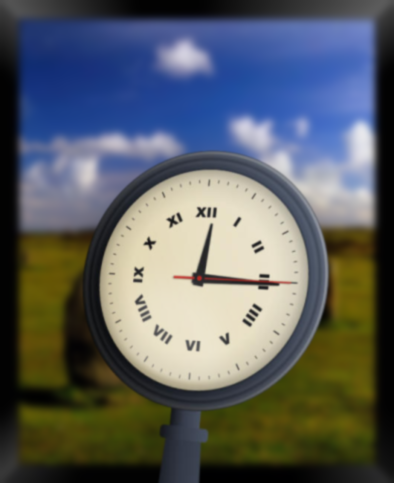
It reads **12:15:15**
